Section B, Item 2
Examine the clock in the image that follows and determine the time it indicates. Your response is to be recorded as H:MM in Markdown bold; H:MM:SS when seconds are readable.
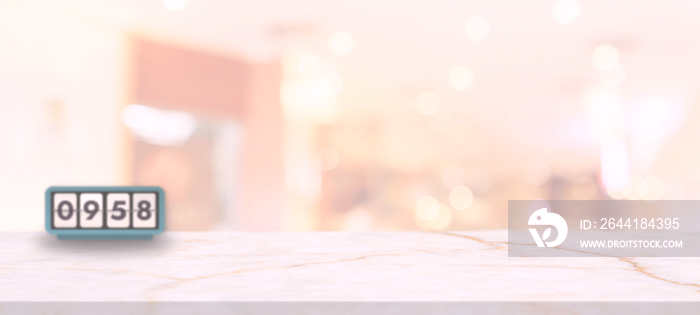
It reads **9:58**
